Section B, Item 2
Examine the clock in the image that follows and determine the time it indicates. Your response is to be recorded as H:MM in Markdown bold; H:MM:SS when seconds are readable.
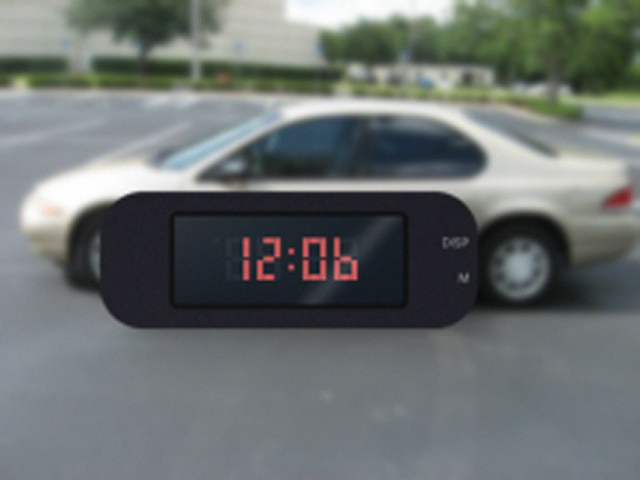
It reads **12:06**
